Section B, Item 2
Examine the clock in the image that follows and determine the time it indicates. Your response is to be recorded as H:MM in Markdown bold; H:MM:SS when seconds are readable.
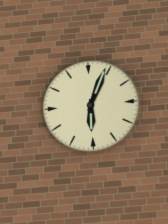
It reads **6:04**
